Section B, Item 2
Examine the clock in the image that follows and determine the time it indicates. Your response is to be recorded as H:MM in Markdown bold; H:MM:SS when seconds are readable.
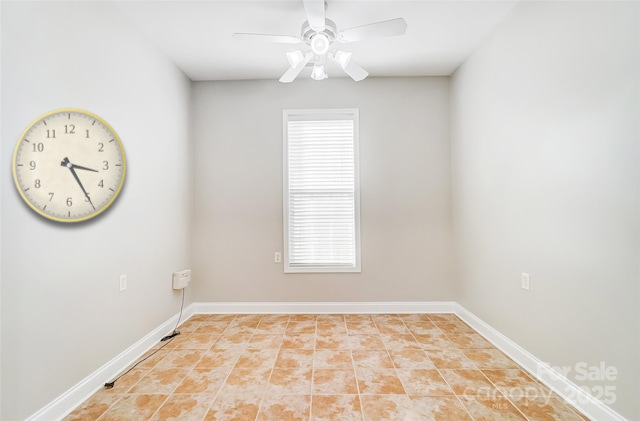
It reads **3:25**
